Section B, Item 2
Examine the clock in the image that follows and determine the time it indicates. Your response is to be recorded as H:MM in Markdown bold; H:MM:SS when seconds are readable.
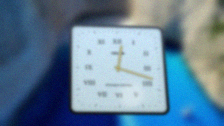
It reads **12:18**
